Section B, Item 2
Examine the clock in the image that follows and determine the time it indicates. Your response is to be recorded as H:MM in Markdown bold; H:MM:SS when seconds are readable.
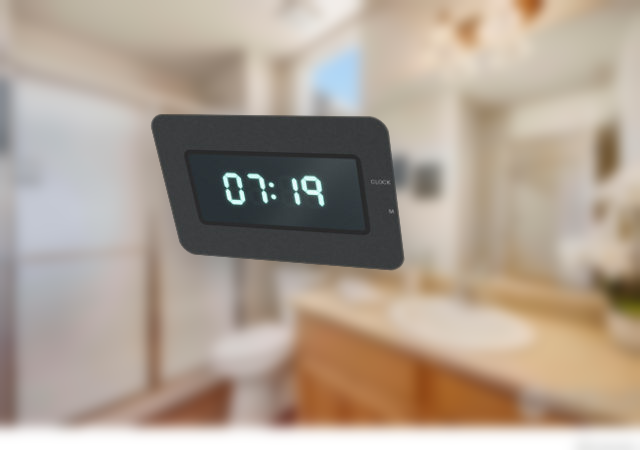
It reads **7:19**
